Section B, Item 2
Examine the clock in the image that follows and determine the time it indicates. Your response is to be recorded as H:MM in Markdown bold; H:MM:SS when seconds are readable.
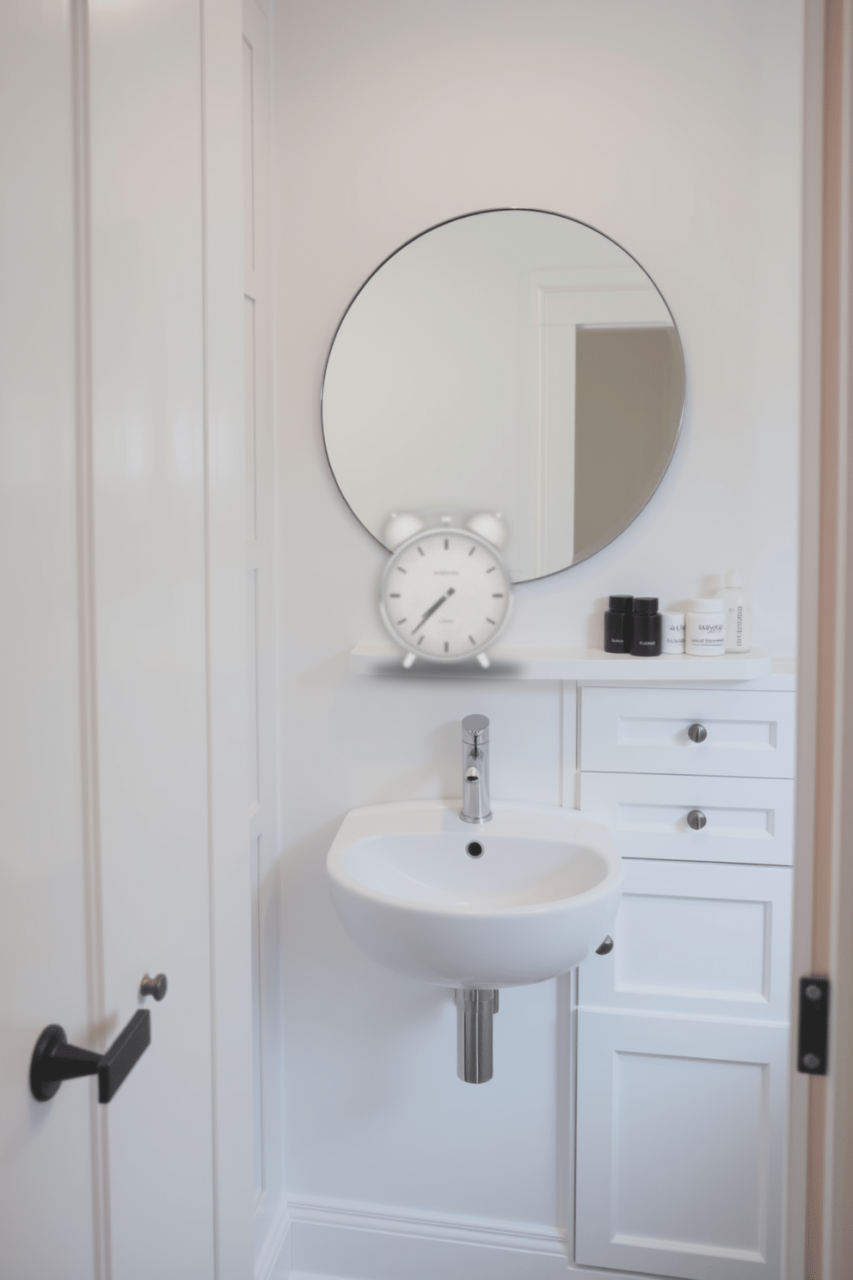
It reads **7:37**
